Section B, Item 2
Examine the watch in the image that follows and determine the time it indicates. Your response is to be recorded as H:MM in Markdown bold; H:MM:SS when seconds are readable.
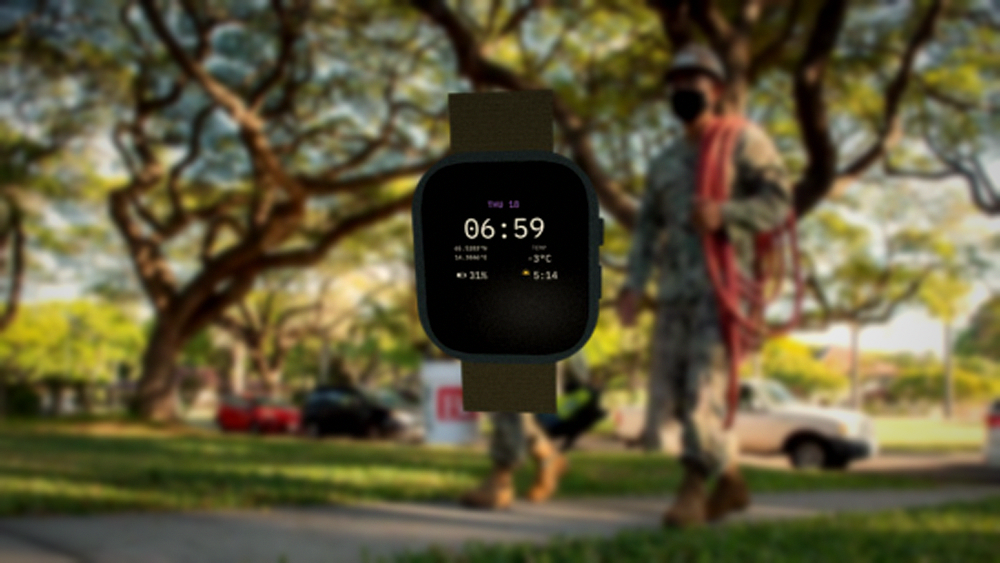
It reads **6:59**
